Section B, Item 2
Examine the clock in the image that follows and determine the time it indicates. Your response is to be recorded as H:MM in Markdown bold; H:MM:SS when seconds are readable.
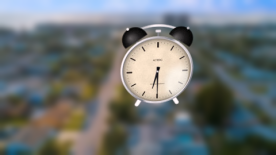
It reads **6:30**
